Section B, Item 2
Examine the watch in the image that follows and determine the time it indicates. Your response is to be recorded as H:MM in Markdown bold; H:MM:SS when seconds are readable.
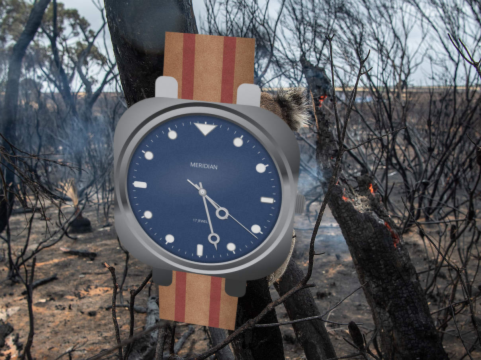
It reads **4:27:21**
